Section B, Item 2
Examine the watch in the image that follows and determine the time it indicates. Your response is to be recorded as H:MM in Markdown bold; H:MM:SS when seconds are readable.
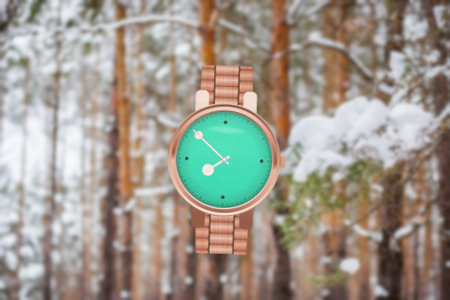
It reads **7:52**
